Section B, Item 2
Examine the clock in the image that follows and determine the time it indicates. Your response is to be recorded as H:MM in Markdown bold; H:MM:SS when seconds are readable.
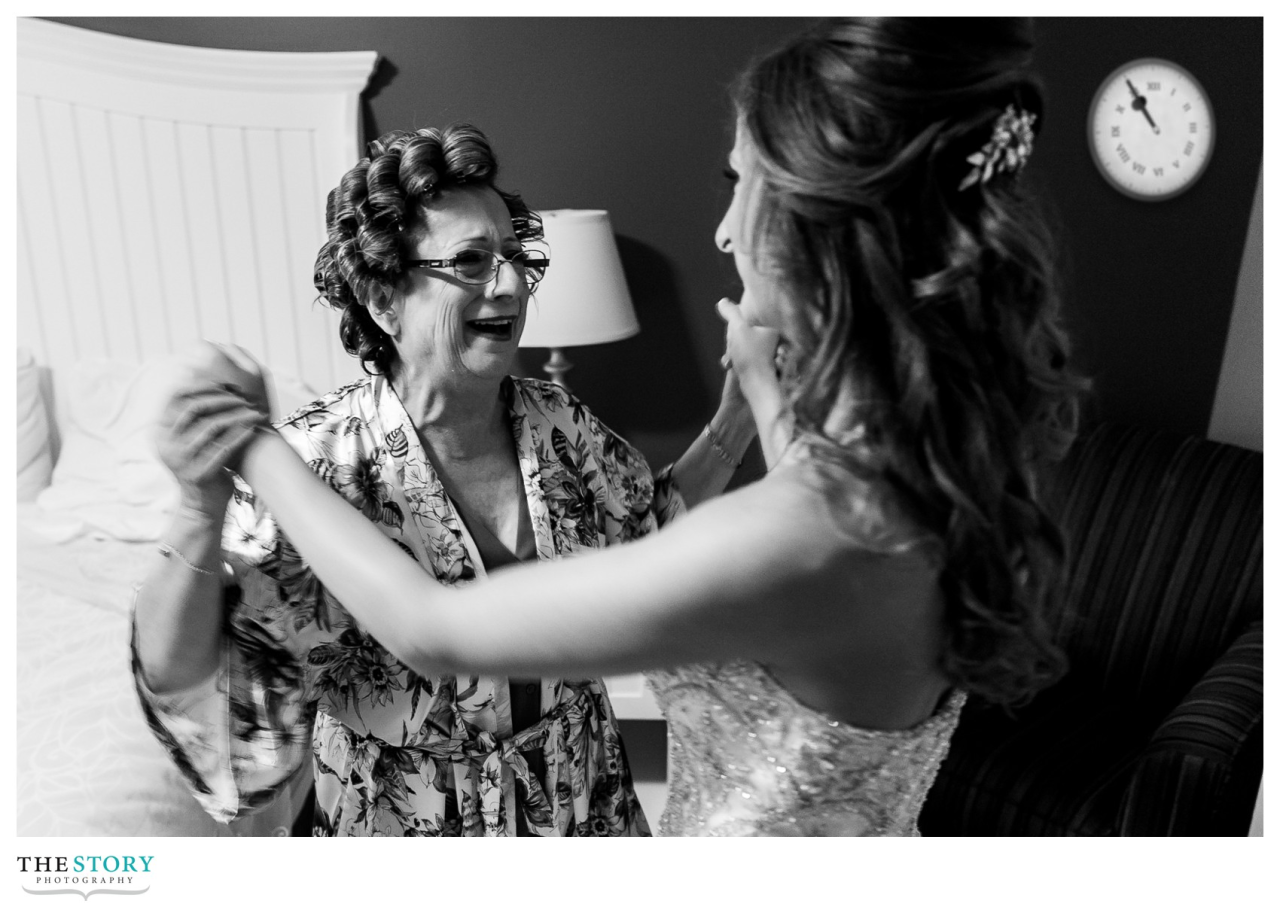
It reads **10:55**
